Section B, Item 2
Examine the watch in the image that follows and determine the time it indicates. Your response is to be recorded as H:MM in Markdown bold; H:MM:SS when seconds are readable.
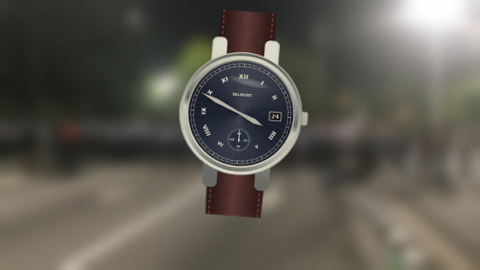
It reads **3:49**
